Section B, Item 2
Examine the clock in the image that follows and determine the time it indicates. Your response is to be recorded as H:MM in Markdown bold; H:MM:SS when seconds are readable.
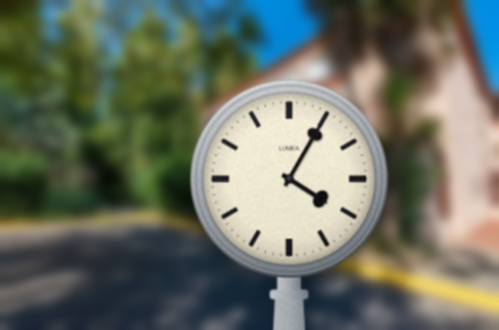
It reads **4:05**
